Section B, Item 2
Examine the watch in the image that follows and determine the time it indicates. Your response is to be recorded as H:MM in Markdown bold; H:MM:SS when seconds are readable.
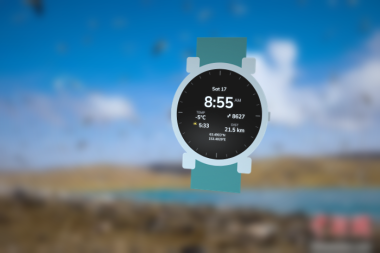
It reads **8:55**
